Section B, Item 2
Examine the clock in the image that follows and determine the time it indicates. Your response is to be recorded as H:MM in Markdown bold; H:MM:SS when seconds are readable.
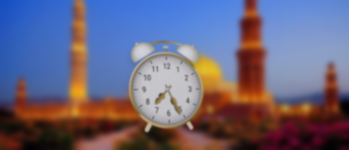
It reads **7:26**
